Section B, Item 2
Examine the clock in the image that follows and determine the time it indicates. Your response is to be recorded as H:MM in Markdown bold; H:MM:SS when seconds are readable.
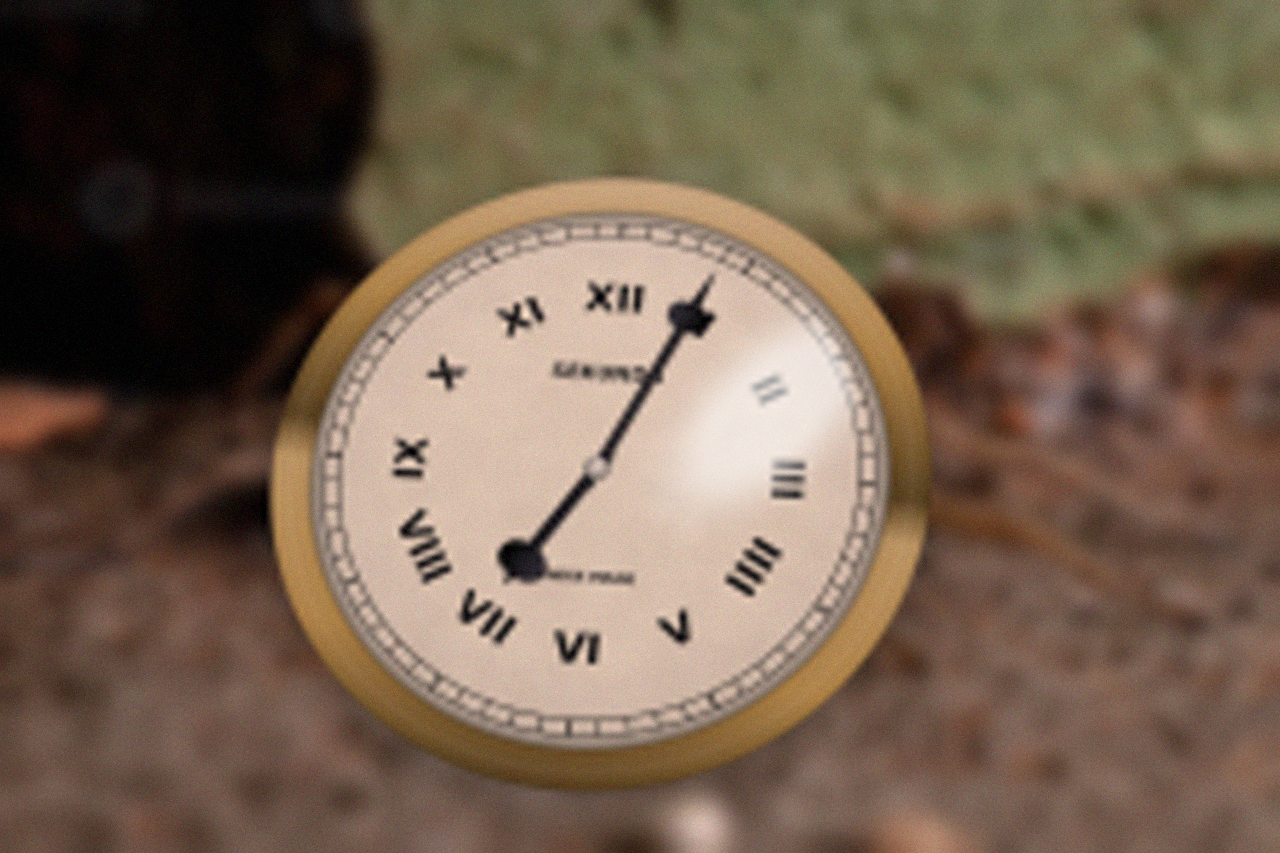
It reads **7:04**
